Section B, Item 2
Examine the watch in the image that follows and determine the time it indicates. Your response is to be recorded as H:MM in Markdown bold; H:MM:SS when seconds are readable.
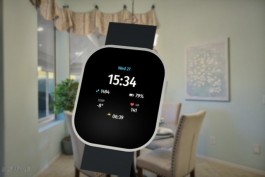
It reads **15:34**
